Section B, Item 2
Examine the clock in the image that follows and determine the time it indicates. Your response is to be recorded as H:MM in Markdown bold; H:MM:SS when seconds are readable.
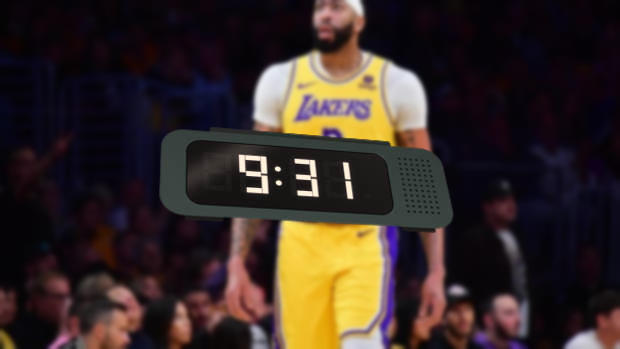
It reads **9:31**
